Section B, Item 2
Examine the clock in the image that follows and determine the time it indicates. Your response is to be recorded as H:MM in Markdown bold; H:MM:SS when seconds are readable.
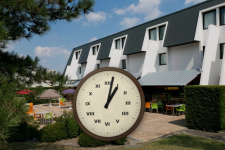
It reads **1:02**
